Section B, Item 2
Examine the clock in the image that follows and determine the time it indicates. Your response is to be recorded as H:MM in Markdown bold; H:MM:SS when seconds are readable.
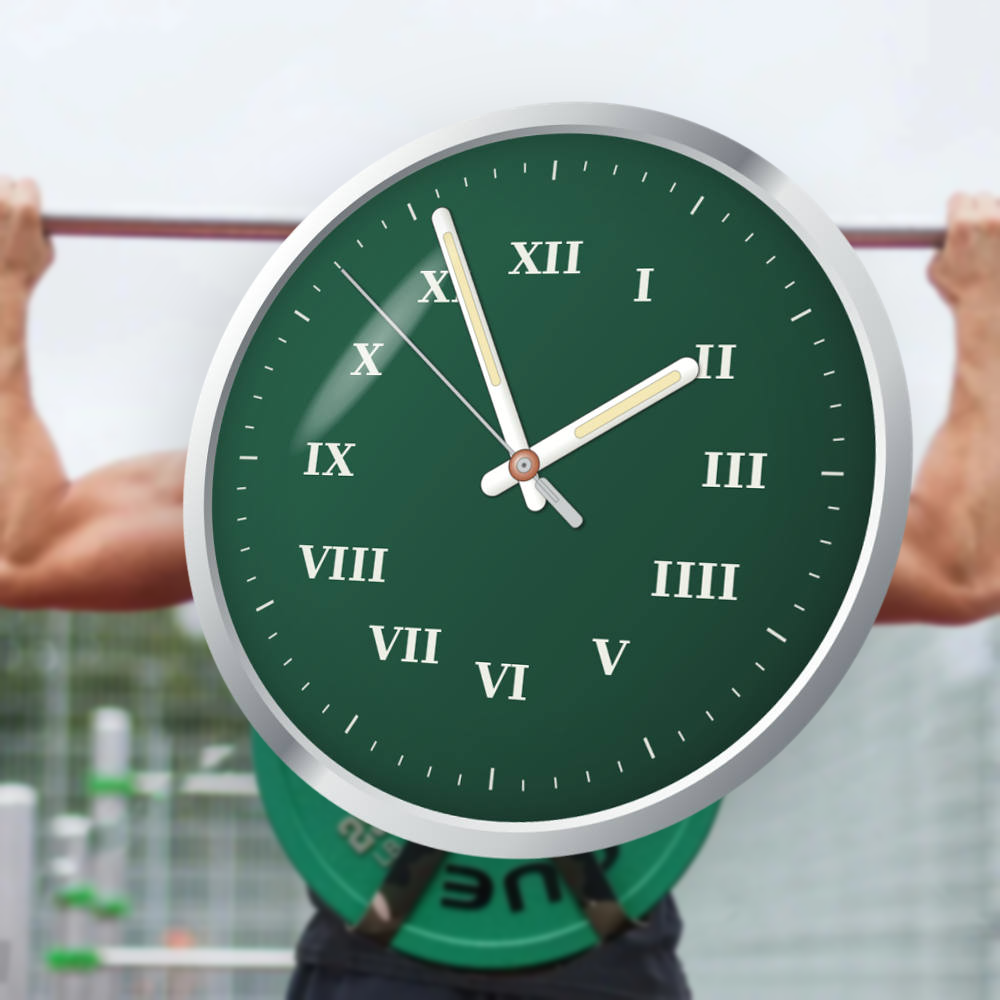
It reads **1:55:52**
